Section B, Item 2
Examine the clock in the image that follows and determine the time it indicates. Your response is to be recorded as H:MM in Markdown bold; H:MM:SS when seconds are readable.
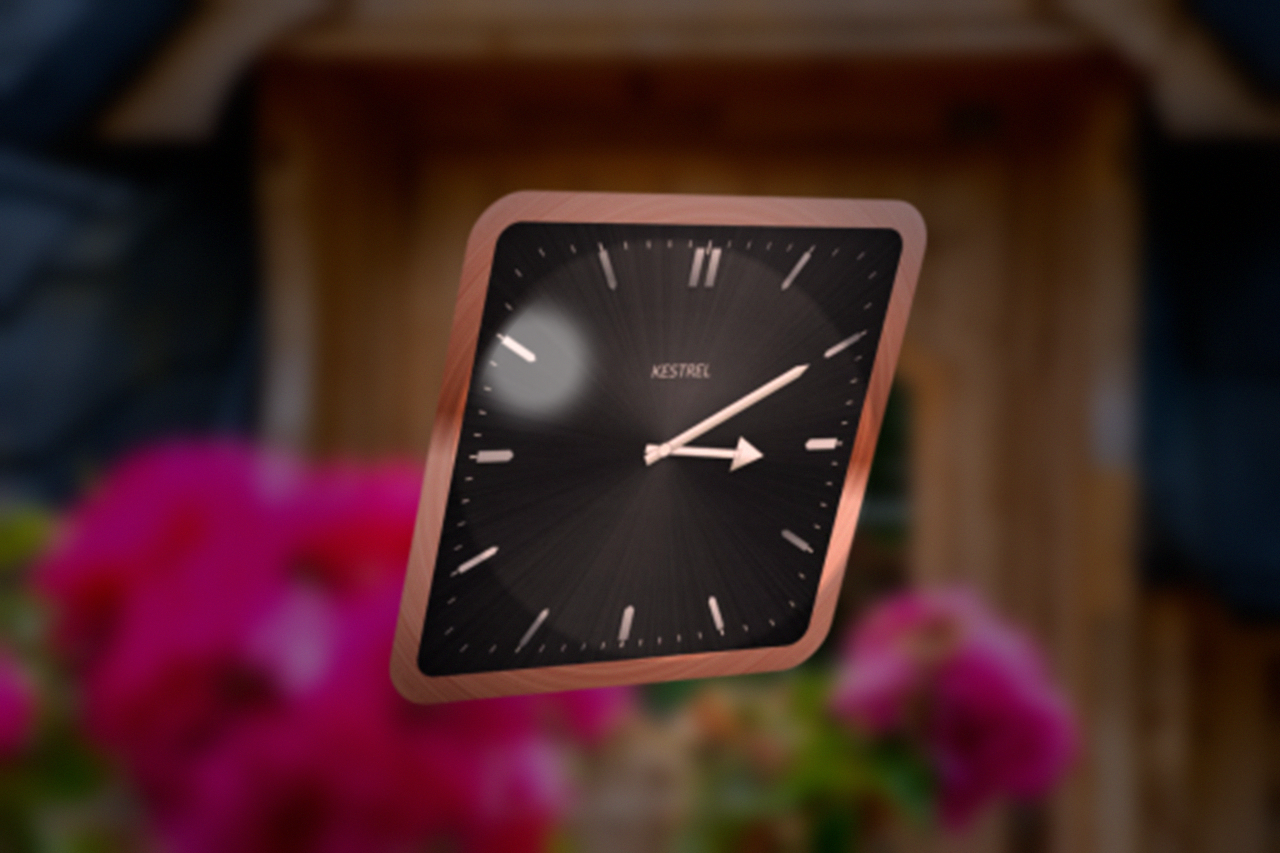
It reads **3:10**
